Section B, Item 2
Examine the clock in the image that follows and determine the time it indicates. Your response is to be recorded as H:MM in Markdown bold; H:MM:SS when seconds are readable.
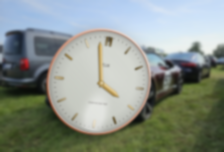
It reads **3:58**
